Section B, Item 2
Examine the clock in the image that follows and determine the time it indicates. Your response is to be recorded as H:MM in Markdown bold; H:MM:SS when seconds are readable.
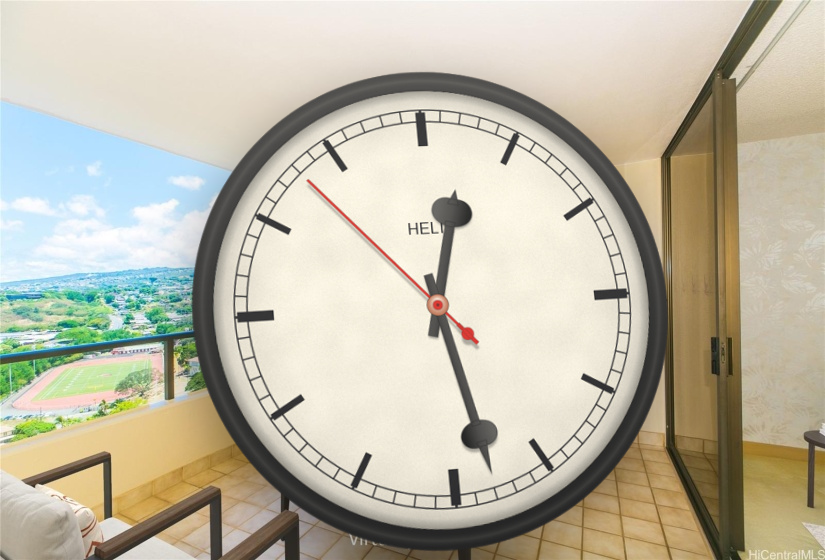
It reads **12:27:53**
